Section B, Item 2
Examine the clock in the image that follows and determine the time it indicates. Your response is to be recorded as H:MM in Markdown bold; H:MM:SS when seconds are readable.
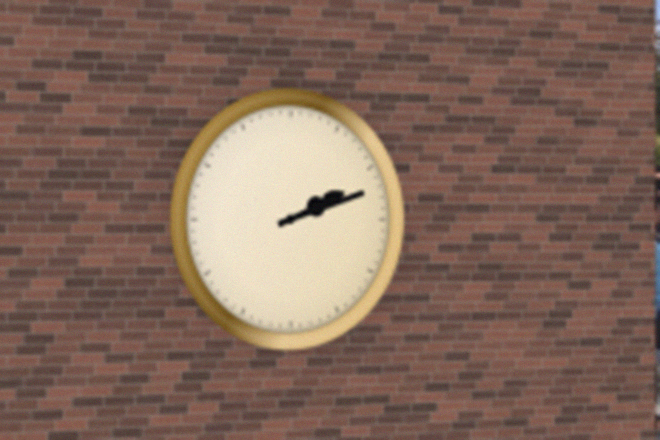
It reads **2:12**
